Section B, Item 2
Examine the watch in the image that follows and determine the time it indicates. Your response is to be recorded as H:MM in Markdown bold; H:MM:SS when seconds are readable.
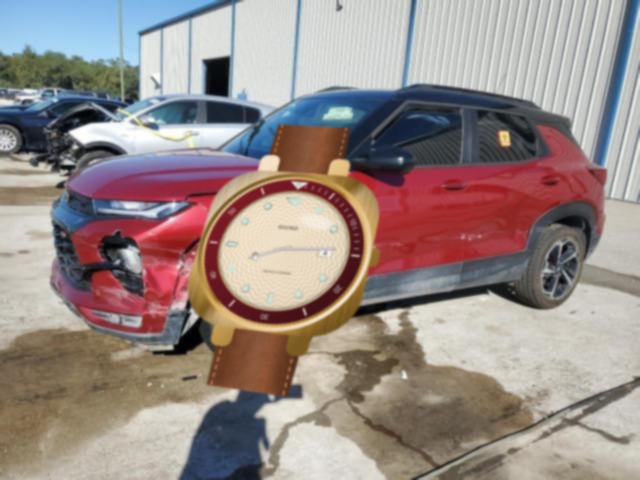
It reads **8:14**
